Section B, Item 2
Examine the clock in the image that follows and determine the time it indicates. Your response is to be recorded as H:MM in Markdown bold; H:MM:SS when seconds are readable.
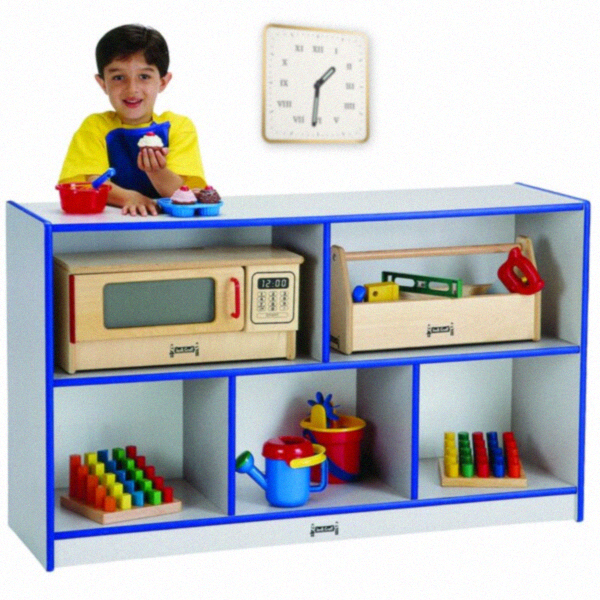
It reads **1:31**
